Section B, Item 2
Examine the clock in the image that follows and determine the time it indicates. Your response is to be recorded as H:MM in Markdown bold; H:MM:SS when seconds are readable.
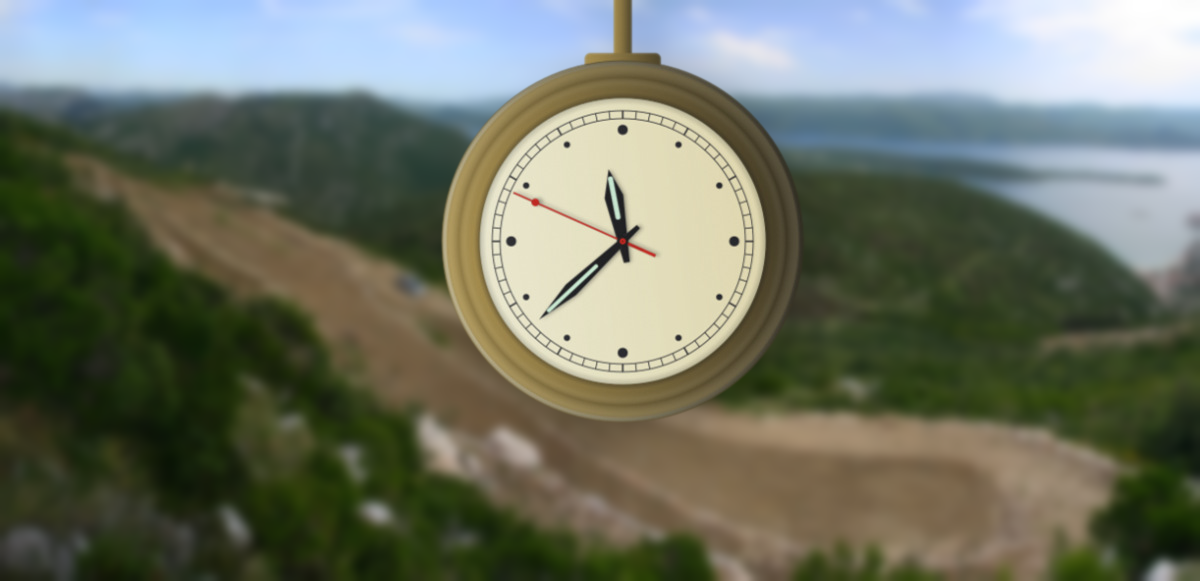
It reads **11:37:49**
